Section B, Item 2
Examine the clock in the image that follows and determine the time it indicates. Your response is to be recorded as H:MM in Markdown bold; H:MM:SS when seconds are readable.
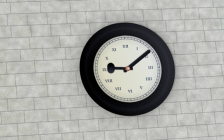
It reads **9:09**
